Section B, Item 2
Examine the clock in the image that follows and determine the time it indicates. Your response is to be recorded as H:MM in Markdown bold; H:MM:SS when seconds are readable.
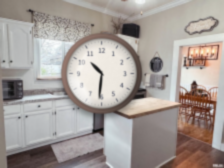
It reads **10:31**
